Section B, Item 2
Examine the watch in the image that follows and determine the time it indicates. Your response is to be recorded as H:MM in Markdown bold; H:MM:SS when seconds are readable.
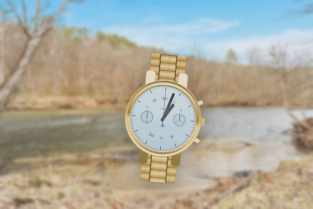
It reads **1:03**
